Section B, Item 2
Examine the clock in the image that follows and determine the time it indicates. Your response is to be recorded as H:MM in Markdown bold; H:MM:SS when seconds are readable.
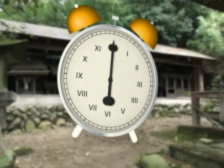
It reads **6:00**
